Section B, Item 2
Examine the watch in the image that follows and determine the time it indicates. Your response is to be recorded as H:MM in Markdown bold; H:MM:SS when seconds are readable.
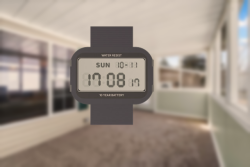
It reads **17:08:17**
